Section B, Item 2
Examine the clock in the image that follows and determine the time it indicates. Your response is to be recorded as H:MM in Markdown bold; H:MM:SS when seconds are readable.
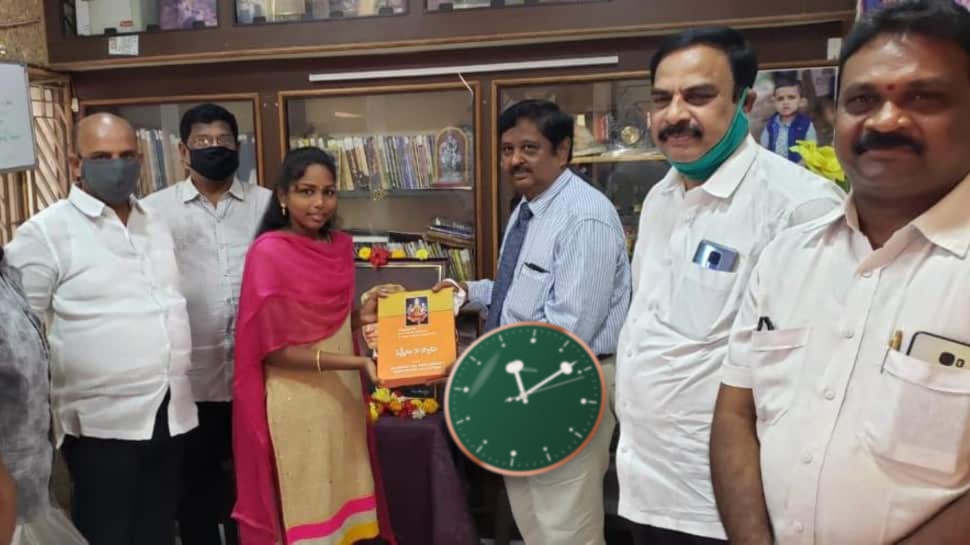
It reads **11:08:11**
